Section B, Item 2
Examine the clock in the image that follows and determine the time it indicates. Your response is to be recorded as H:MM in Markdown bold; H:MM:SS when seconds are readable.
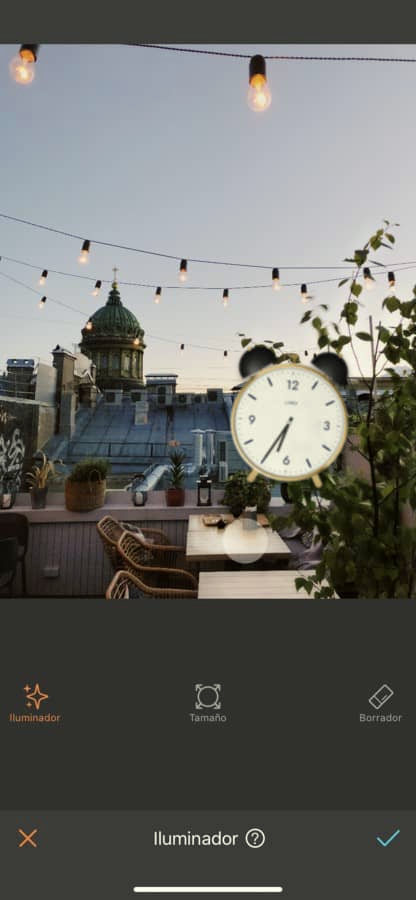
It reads **6:35**
